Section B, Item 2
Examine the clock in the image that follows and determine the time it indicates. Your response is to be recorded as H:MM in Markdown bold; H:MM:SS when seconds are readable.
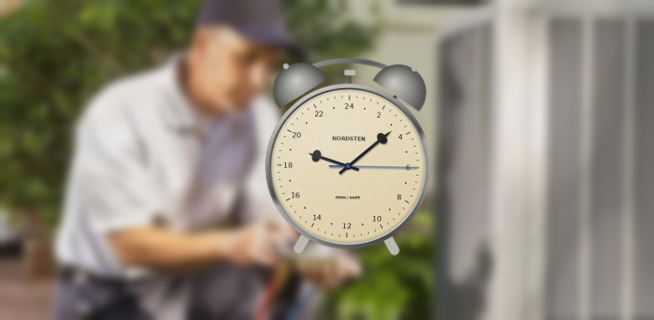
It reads **19:08:15**
